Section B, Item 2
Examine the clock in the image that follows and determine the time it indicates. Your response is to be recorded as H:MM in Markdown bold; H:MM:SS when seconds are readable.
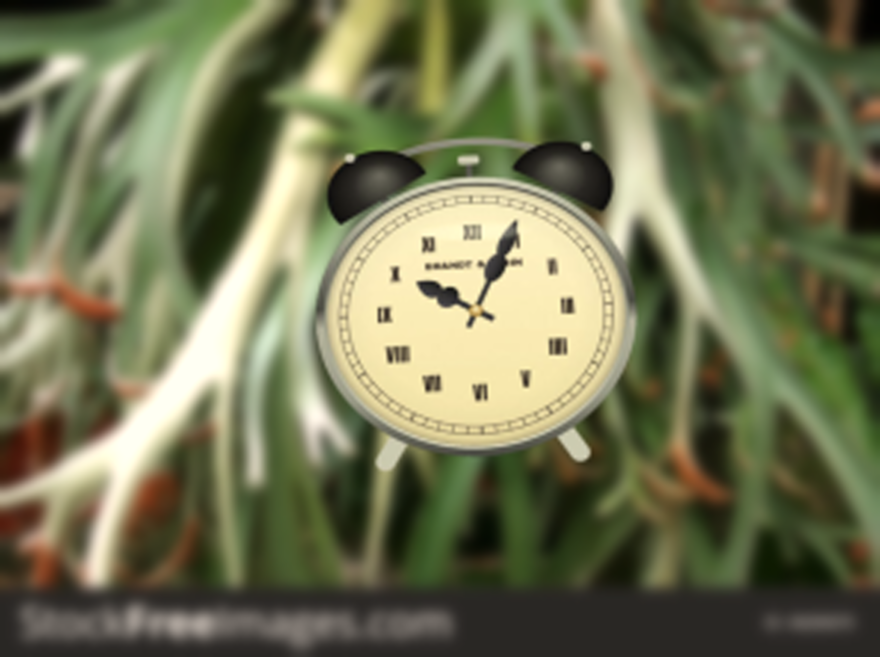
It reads **10:04**
